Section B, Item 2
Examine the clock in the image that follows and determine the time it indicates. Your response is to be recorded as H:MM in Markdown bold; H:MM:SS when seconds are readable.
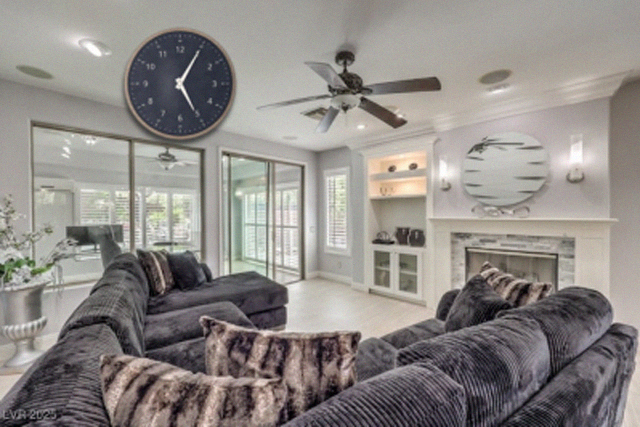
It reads **5:05**
